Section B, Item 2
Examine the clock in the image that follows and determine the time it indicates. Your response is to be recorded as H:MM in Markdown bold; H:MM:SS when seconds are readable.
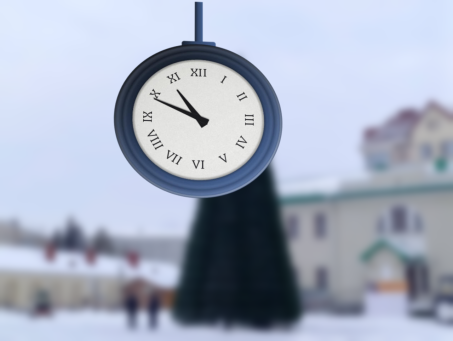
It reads **10:49**
